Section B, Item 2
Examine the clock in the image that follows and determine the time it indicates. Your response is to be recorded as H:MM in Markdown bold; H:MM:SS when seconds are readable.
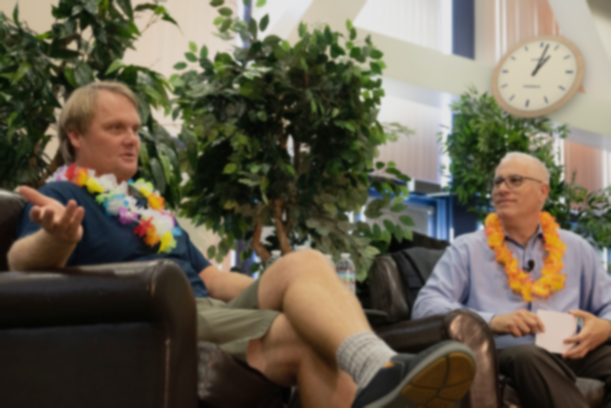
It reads **1:02**
